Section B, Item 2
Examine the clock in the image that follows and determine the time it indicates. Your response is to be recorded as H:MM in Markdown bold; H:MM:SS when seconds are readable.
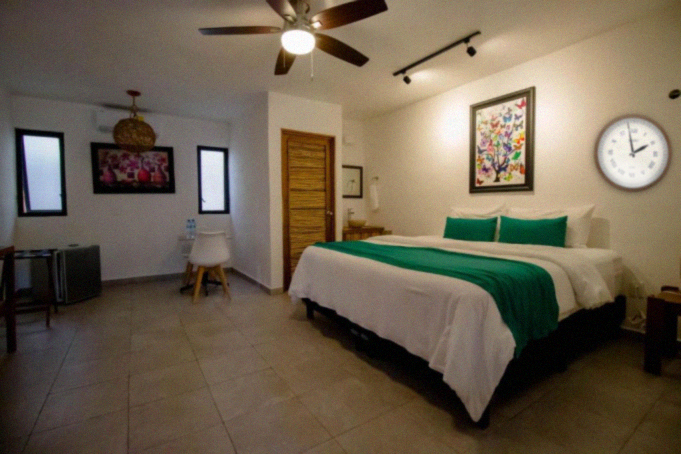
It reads **1:58**
